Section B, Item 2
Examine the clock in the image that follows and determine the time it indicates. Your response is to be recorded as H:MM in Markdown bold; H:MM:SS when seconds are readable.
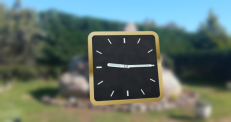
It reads **9:15**
